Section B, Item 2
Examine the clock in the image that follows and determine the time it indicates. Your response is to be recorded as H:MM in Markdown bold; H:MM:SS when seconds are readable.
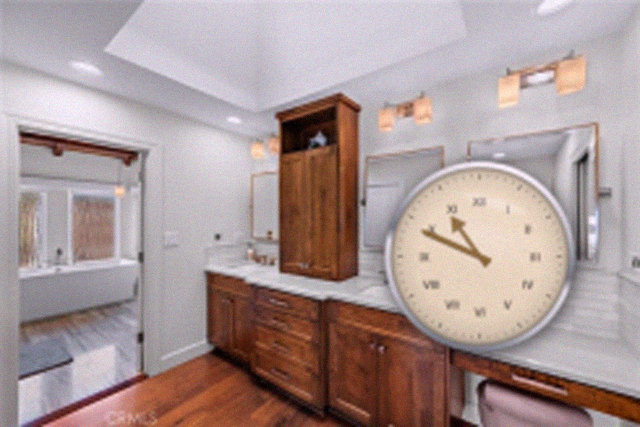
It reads **10:49**
